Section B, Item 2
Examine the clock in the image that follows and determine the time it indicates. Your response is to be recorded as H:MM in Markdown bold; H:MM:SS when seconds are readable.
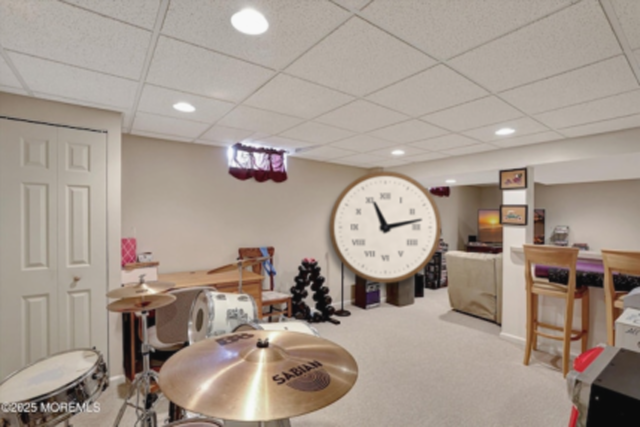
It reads **11:13**
